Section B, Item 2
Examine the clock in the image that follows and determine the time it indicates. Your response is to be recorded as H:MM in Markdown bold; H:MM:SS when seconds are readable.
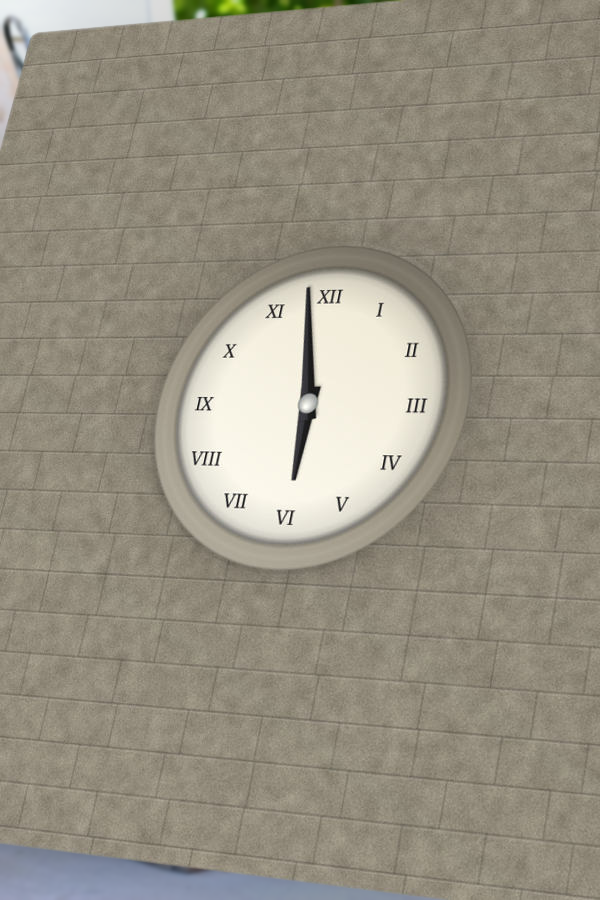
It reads **5:58**
